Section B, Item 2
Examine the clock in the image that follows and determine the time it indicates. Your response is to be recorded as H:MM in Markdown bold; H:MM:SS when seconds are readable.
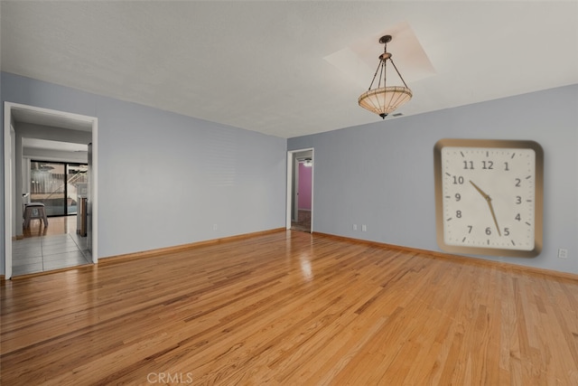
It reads **10:27**
